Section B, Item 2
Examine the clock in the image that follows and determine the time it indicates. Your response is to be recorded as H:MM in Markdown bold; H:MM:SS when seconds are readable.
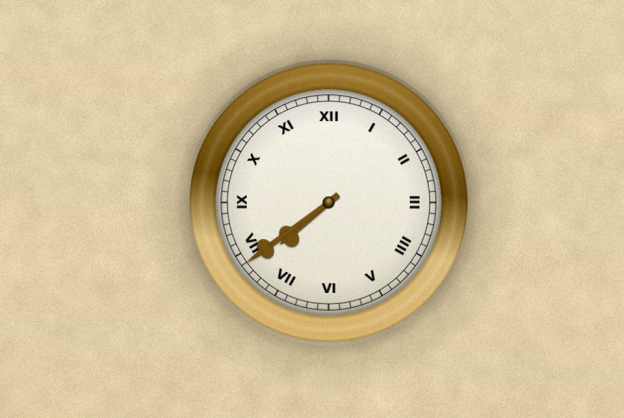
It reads **7:39**
